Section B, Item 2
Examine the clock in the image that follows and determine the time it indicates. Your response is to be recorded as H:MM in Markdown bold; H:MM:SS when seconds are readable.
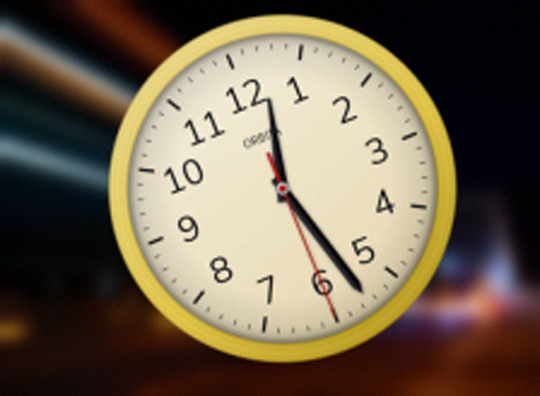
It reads **12:27:30**
